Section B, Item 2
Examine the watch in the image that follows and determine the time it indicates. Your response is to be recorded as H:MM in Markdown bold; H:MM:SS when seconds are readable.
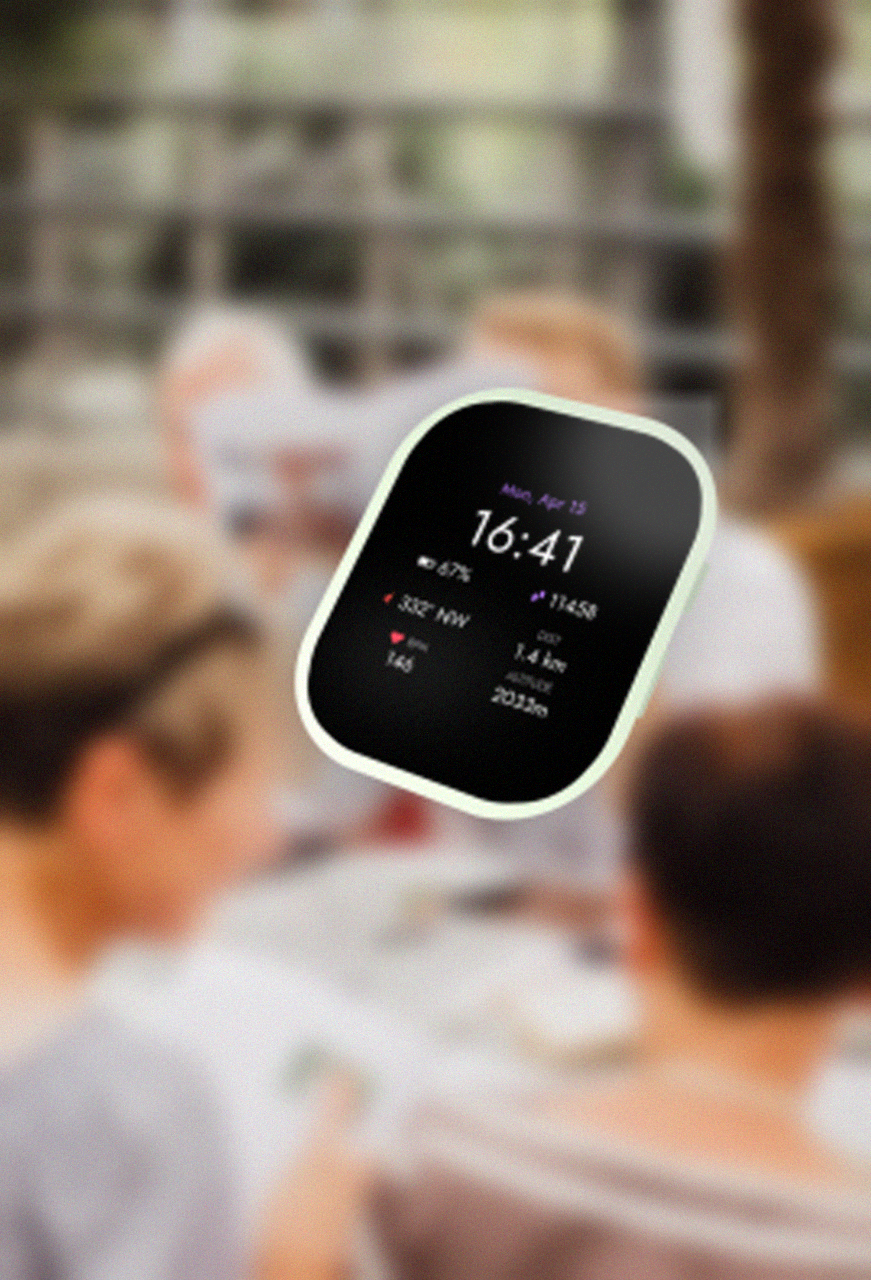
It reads **16:41**
